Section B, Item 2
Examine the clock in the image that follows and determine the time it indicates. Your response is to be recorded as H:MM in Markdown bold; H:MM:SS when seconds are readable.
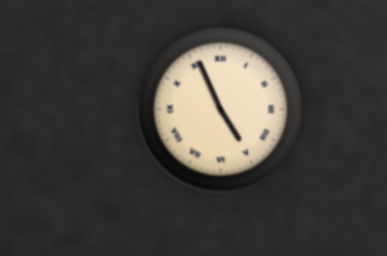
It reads **4:56**
